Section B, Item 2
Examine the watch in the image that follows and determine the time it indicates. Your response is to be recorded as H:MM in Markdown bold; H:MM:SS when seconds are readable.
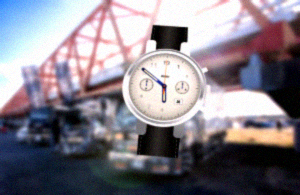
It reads **5:51**
